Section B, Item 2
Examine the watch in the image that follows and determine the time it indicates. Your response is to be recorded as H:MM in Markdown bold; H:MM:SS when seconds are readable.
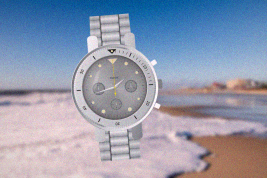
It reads **1:43**
